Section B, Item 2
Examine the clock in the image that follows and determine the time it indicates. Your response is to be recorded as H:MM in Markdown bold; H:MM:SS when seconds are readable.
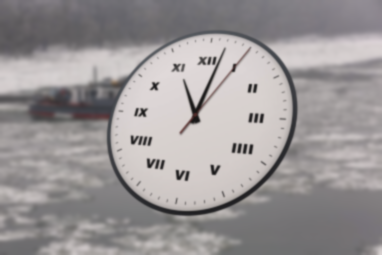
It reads **11:02:05**
